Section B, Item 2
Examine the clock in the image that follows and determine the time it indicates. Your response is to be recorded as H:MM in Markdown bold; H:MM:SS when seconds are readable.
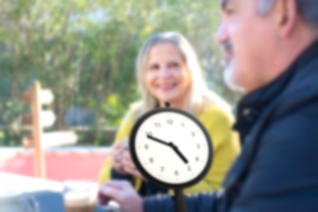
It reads **4:49**
